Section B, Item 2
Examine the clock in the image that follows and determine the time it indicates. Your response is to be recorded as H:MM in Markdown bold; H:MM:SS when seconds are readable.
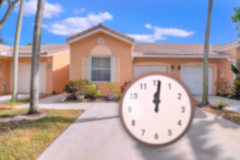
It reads **12:01**
